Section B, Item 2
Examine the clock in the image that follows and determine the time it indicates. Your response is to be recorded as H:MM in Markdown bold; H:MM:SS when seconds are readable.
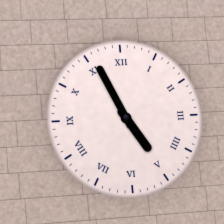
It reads **4:56**
